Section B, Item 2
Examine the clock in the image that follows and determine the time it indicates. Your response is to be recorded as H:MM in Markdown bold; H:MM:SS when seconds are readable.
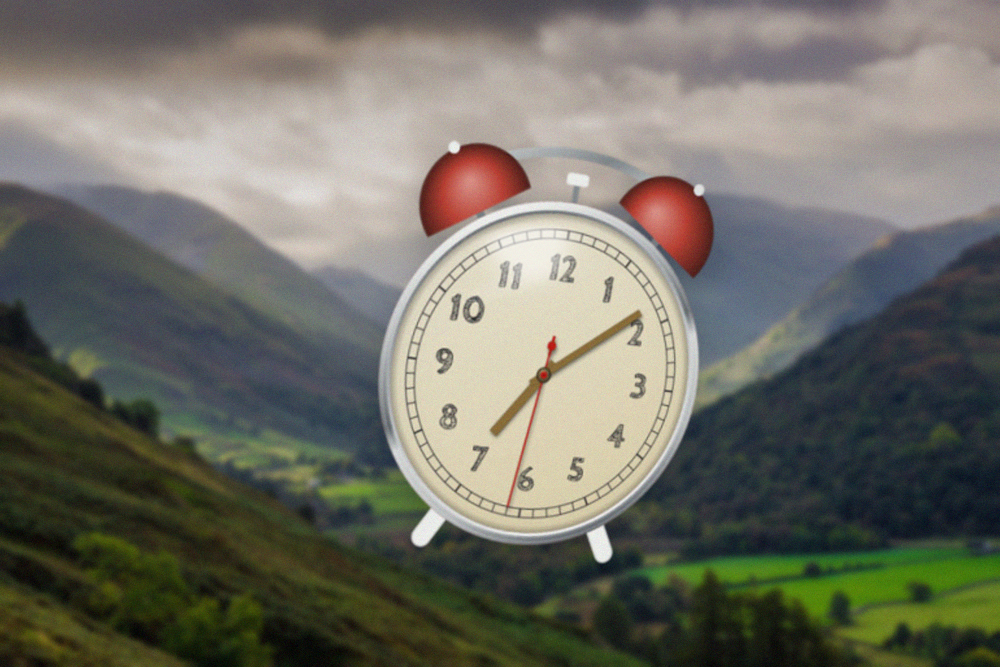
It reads **7:08:31**
